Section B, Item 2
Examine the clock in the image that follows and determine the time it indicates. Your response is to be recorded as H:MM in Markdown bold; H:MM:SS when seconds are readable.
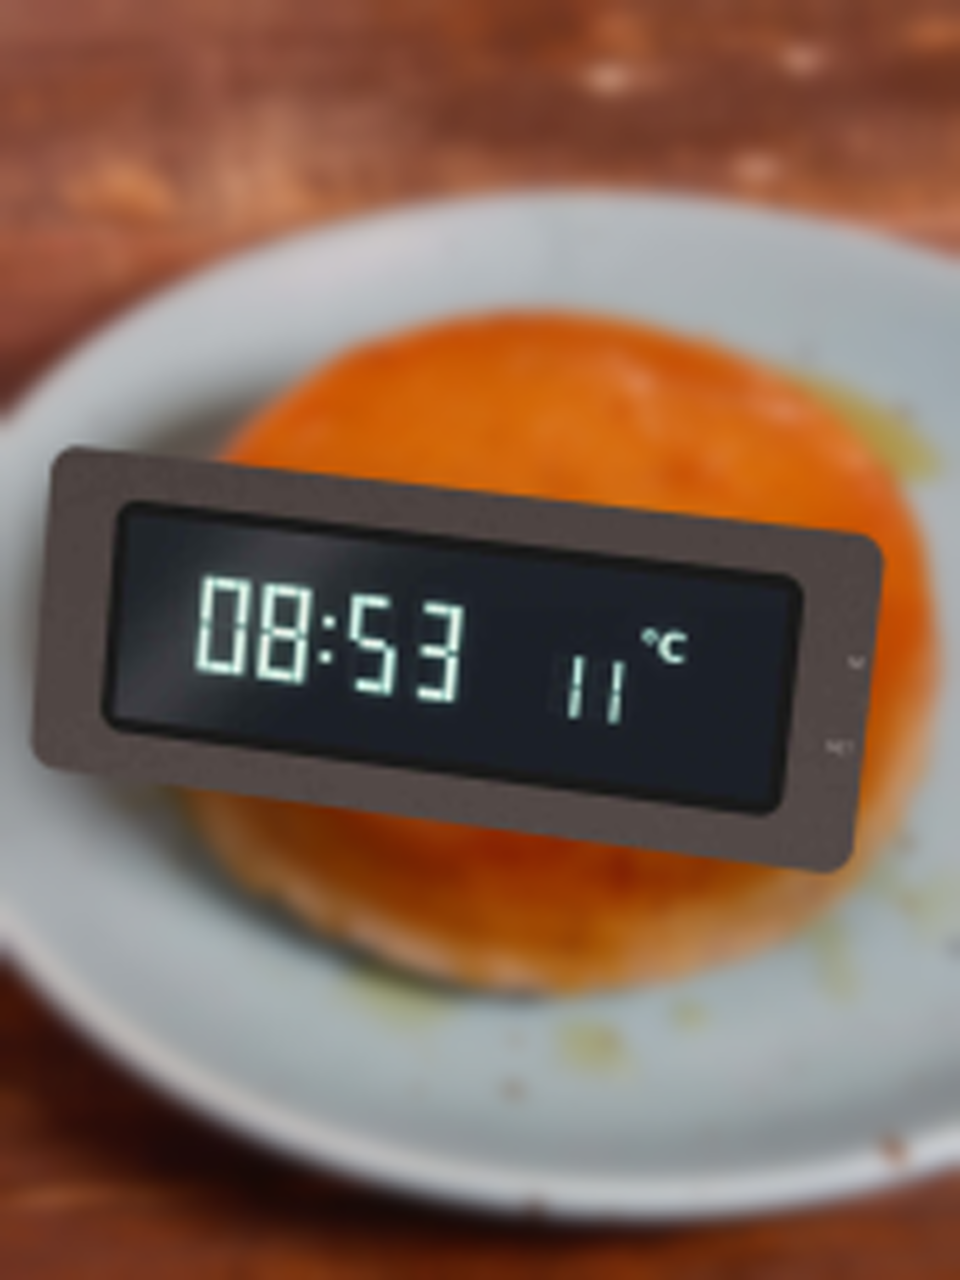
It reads **8:53**
